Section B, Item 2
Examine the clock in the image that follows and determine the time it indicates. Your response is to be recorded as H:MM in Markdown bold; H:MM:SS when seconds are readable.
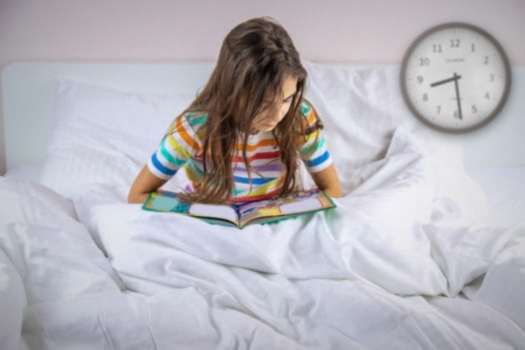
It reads **8:29**
